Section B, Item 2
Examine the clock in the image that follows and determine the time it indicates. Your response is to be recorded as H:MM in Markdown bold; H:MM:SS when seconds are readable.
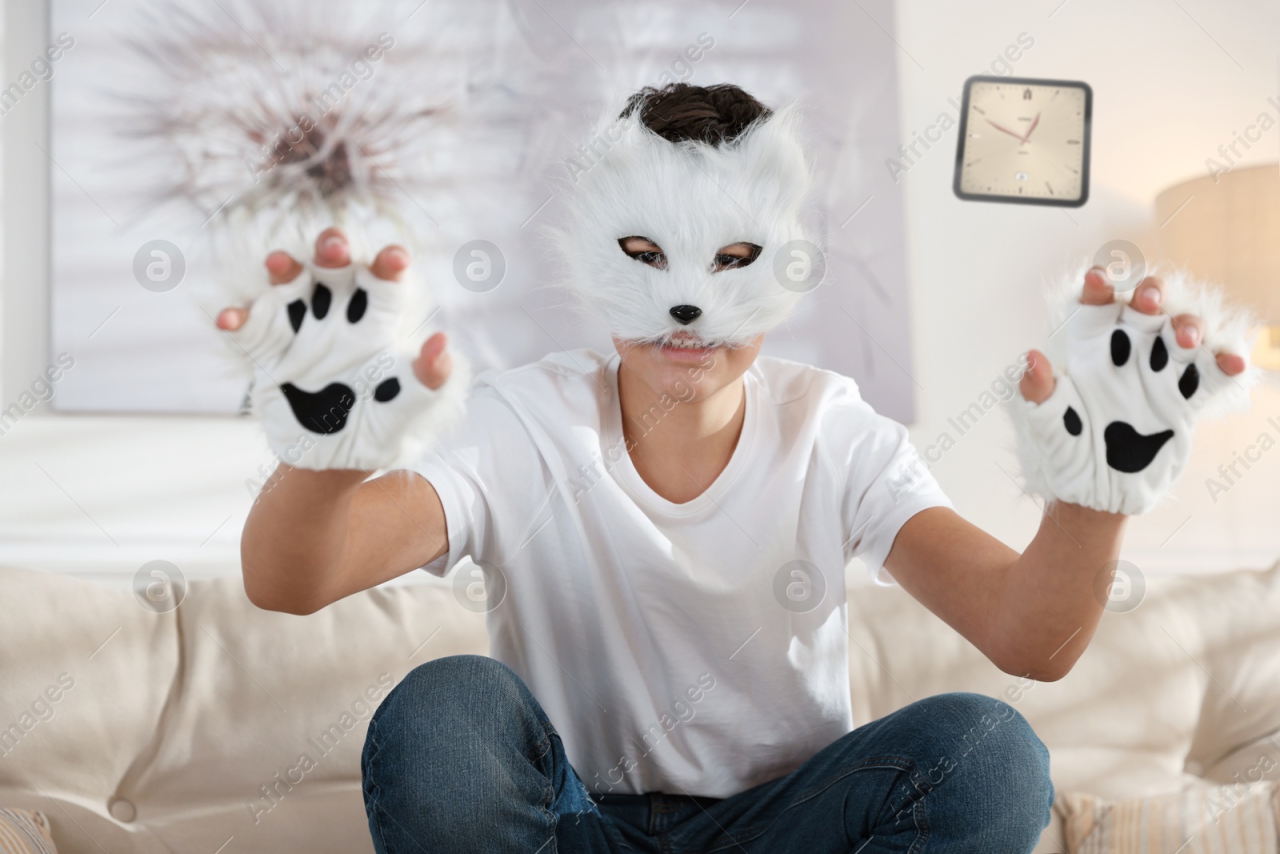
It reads **12:49**
